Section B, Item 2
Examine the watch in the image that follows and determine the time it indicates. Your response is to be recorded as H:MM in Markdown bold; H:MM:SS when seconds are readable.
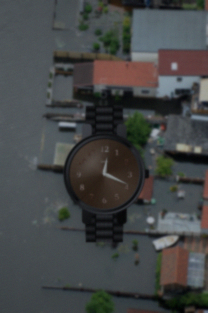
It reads **12:19**
